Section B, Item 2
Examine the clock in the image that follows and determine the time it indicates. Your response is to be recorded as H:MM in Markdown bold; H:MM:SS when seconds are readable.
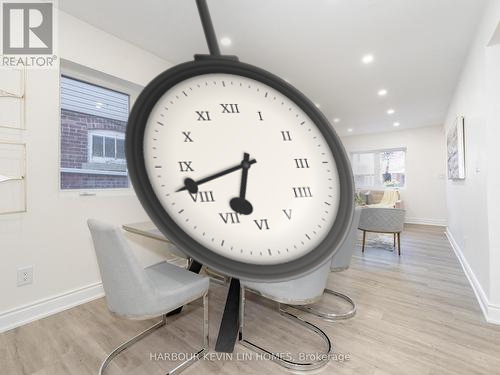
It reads **6:42**
